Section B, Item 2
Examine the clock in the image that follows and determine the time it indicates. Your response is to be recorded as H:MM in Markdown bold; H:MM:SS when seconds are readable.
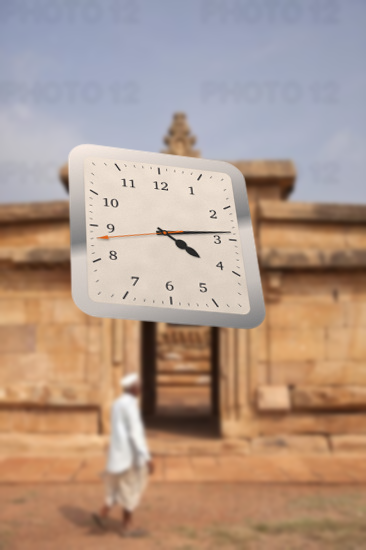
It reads **4:13:43**
